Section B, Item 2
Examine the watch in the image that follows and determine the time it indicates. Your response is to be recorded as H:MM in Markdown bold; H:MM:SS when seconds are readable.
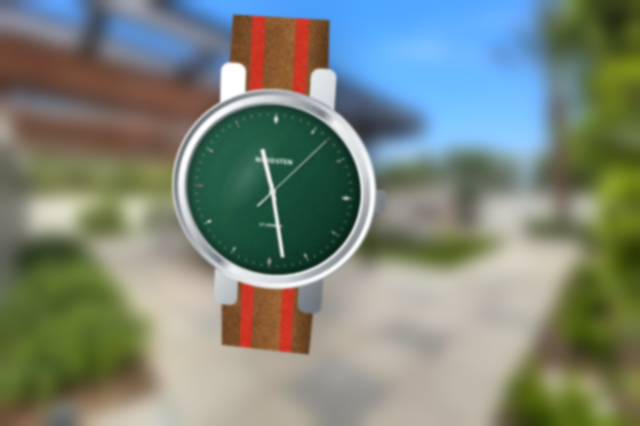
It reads **11:28:07**
